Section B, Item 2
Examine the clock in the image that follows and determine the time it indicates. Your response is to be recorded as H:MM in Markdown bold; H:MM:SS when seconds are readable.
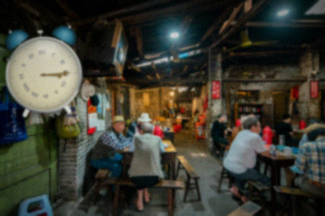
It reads **3:15**
